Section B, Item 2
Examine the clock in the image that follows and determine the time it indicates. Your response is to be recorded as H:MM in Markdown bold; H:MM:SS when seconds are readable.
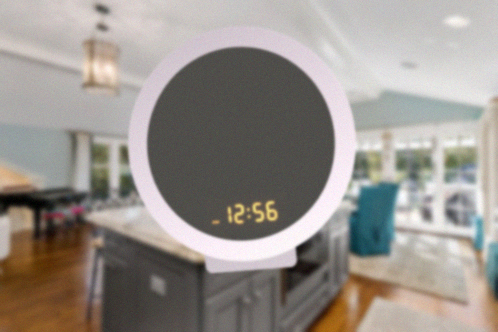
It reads **12:56**
